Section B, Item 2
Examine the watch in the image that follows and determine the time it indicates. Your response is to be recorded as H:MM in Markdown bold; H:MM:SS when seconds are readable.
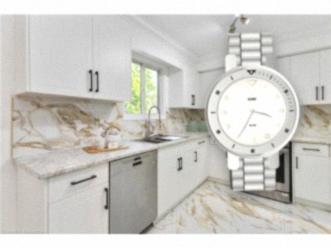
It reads **3:35**
